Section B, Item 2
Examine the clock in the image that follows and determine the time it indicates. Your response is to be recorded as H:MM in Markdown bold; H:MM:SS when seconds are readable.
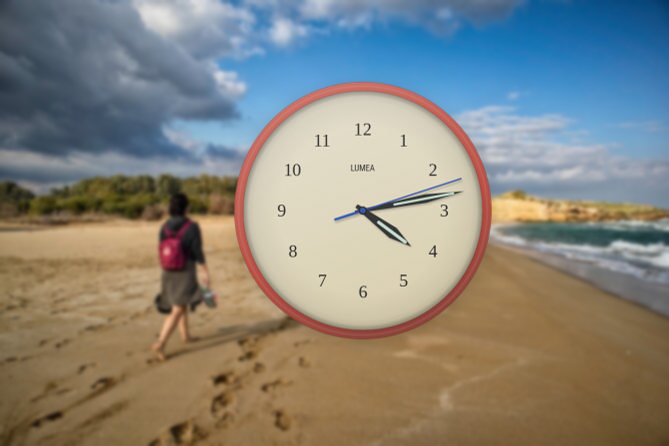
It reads **4:13:12**
